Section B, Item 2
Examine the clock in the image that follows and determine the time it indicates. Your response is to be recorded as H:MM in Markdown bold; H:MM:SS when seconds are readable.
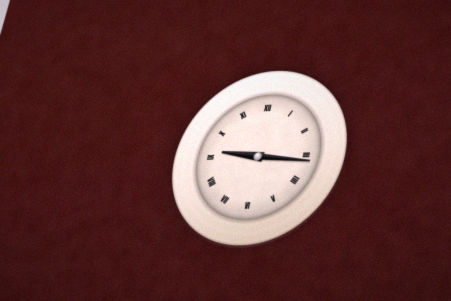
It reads **9:16**
